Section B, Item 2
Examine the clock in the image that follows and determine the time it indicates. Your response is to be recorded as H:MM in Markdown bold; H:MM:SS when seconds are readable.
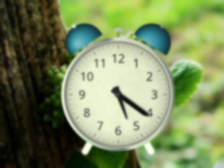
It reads **5:21**
